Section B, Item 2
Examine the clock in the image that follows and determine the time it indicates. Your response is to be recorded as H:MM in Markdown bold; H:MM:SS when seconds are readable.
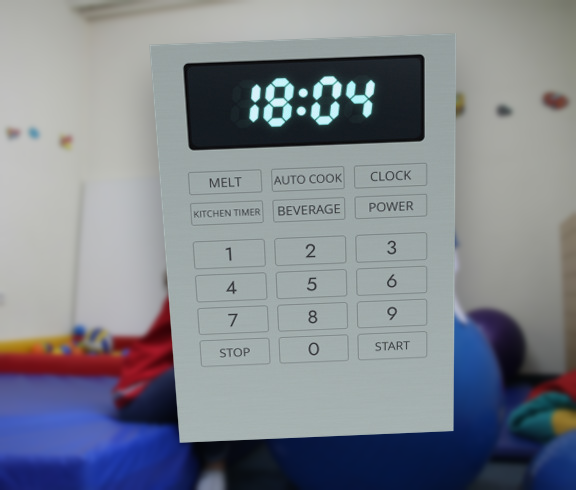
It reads **18:04**
